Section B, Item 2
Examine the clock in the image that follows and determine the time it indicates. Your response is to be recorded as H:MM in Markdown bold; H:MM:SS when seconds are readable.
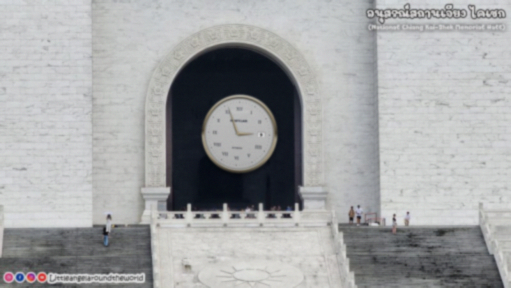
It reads **2:56**
